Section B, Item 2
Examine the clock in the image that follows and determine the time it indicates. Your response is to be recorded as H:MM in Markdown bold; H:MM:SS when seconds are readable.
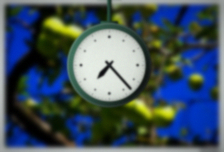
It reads **7:23**
